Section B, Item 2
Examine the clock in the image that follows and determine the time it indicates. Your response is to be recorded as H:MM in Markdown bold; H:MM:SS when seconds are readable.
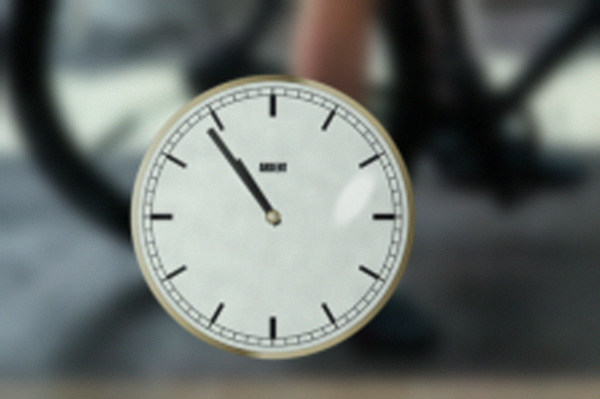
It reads **10:54**
